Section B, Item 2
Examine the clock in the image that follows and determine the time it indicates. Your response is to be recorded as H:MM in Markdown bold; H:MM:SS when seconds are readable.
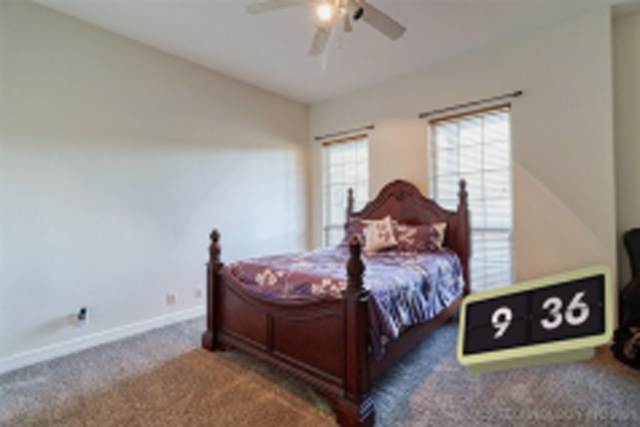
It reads **9:36**
